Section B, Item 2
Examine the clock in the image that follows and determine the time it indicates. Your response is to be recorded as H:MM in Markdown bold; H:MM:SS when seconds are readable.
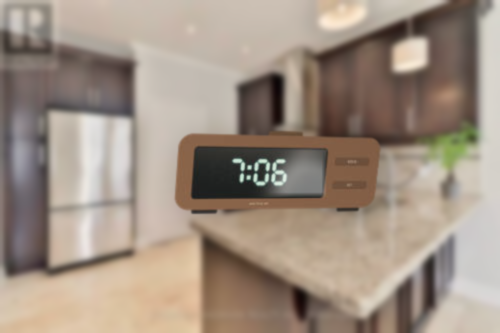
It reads **7:06**
